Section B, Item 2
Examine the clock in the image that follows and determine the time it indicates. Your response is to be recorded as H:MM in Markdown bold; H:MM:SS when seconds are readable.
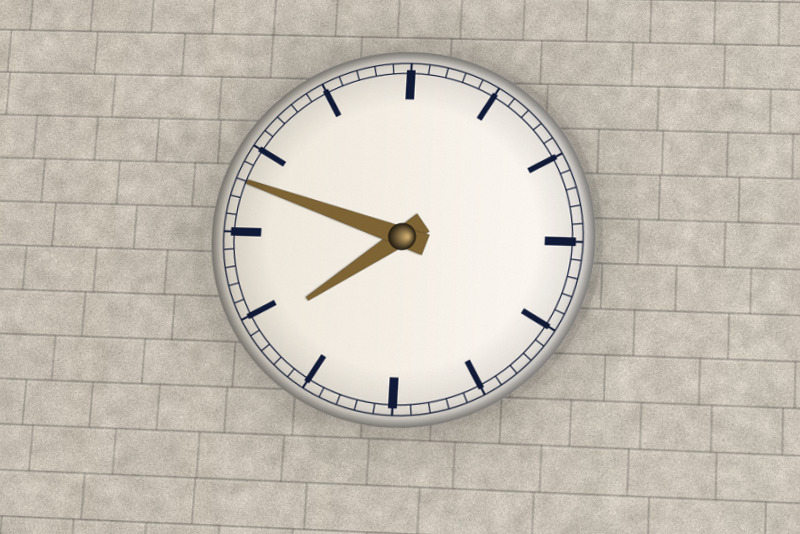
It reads **7:48**
